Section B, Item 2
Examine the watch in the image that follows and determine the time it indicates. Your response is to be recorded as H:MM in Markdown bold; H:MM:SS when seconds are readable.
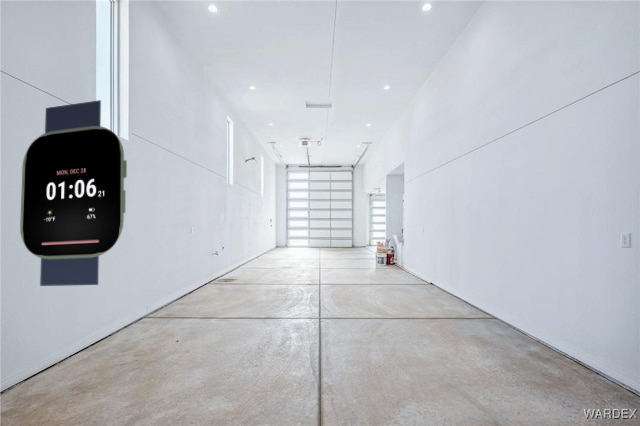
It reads **1:06**
